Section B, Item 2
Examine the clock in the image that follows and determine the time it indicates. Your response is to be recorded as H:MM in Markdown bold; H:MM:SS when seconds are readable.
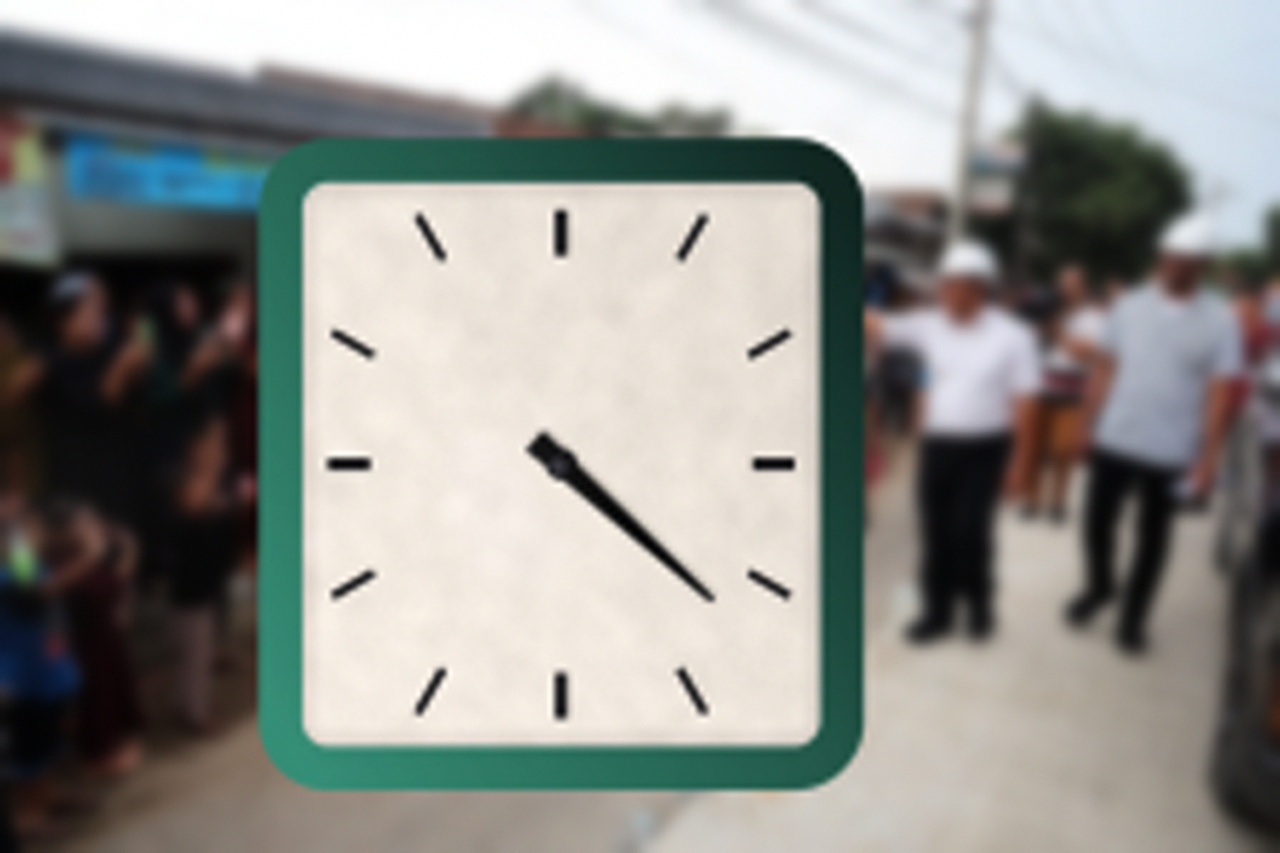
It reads **4:22**
